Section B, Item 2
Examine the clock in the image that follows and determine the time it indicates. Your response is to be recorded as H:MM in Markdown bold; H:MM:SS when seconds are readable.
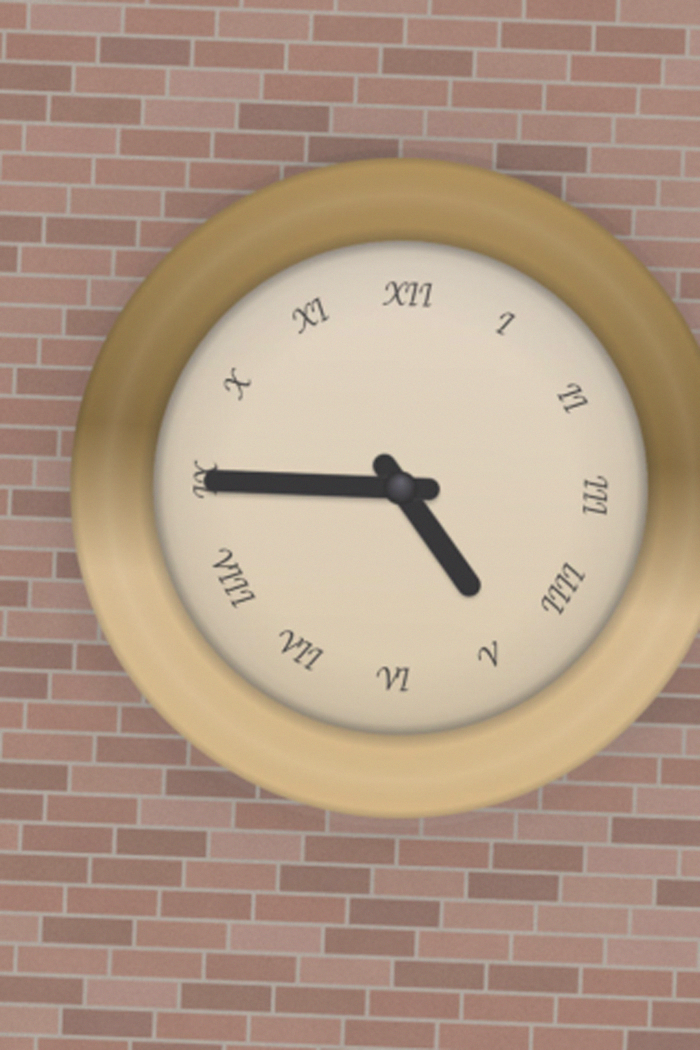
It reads **4:45**
